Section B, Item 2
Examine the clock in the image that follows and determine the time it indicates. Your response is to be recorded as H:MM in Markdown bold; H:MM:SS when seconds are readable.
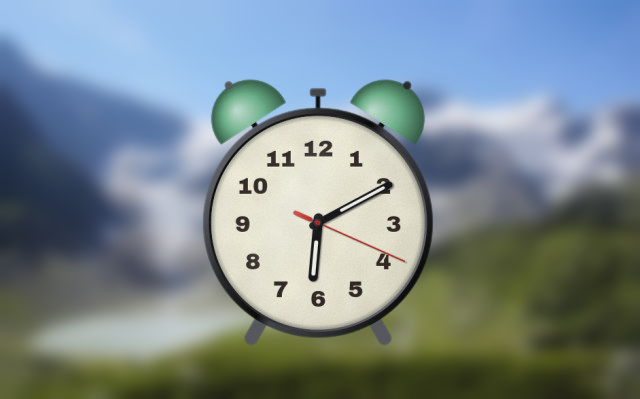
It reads **6:10:19**
